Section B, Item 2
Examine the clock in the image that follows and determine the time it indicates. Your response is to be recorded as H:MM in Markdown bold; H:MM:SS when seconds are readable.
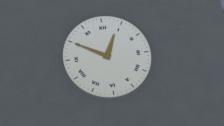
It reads **12:50**
